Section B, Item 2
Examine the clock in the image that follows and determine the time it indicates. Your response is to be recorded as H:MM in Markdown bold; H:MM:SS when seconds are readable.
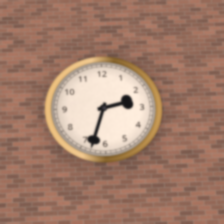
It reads **2:33**
